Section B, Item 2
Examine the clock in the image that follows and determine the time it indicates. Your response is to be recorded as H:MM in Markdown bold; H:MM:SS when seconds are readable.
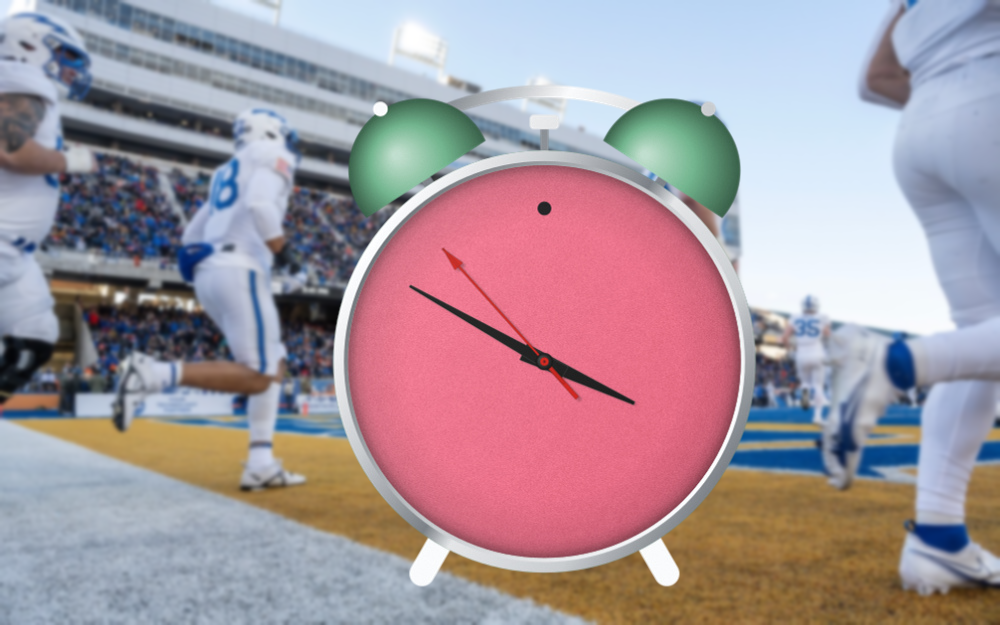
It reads **3:49:53**
